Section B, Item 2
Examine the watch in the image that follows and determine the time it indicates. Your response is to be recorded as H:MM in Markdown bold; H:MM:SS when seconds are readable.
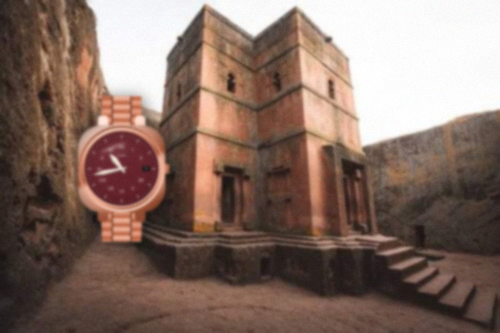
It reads **10:43**
